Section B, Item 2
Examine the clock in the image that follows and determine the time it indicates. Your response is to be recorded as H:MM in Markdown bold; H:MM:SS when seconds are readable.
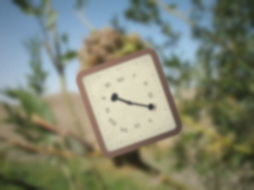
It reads **10:20**
